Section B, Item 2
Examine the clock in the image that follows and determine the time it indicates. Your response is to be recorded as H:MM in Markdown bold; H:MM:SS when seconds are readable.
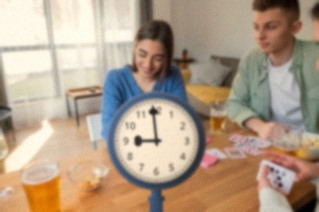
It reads **8:59**
